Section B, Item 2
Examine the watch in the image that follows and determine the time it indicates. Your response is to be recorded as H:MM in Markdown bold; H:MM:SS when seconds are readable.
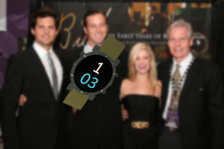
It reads **1:03**
